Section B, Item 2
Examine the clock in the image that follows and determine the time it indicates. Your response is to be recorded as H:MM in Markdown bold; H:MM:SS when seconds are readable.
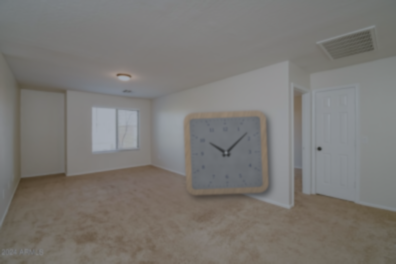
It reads **10:08**
